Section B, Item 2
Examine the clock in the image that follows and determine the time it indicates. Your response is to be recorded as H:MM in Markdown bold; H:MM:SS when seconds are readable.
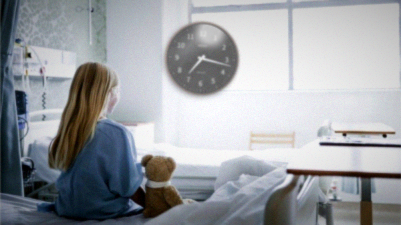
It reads **7:17**
